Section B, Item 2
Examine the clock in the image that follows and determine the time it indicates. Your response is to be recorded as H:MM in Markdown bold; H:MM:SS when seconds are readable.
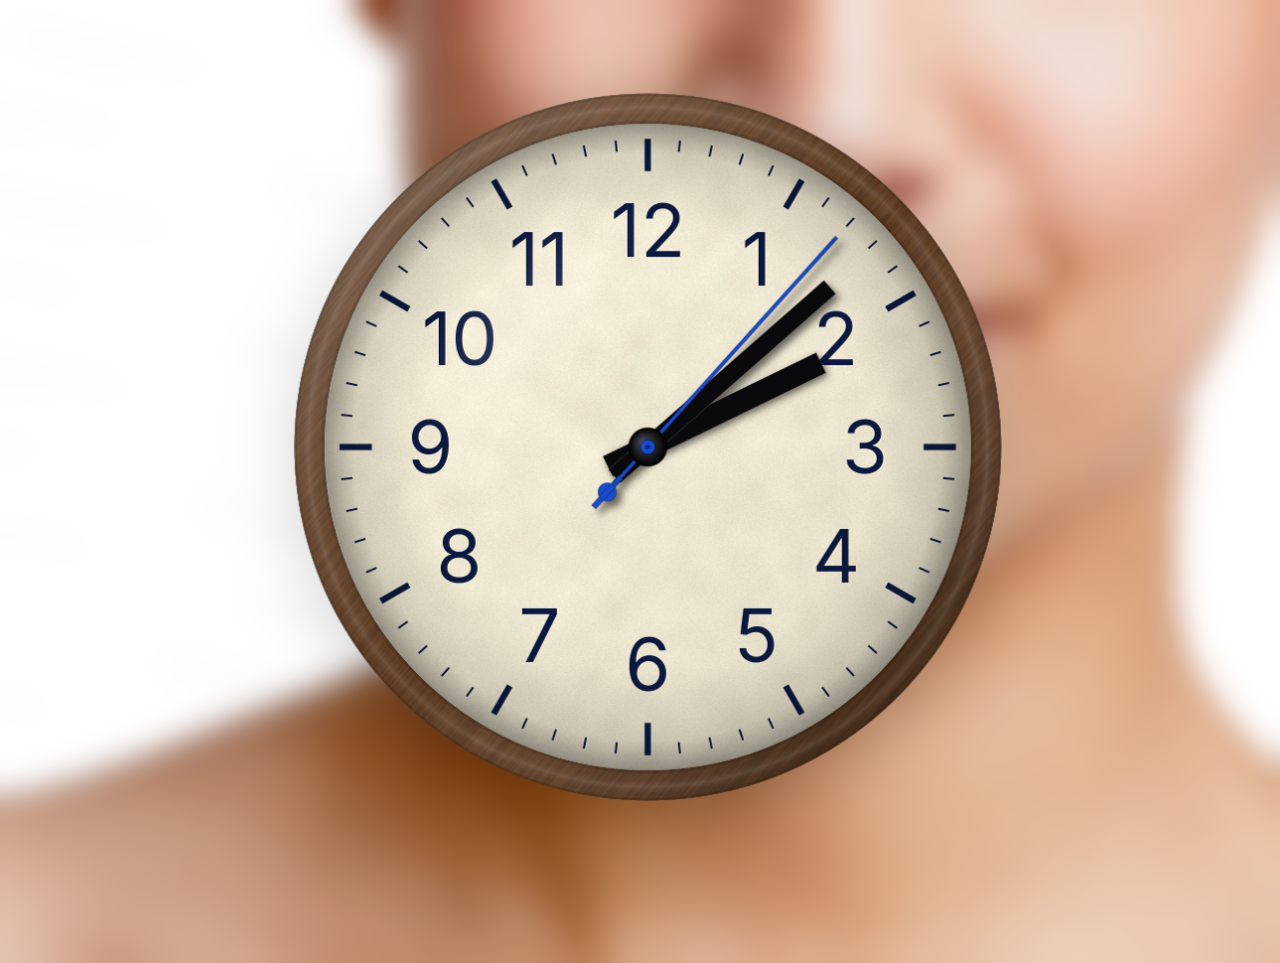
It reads **2:08:07**
